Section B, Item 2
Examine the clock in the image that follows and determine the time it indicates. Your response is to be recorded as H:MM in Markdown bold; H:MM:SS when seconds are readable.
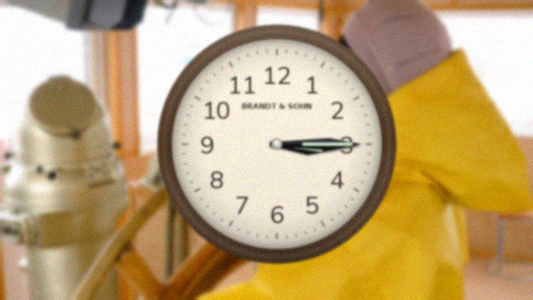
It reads **3:15**
